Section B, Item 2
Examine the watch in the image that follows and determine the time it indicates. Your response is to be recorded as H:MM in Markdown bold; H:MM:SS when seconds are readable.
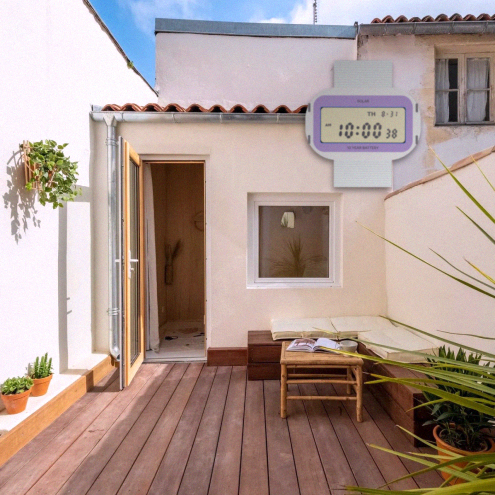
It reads **10:00:38**
